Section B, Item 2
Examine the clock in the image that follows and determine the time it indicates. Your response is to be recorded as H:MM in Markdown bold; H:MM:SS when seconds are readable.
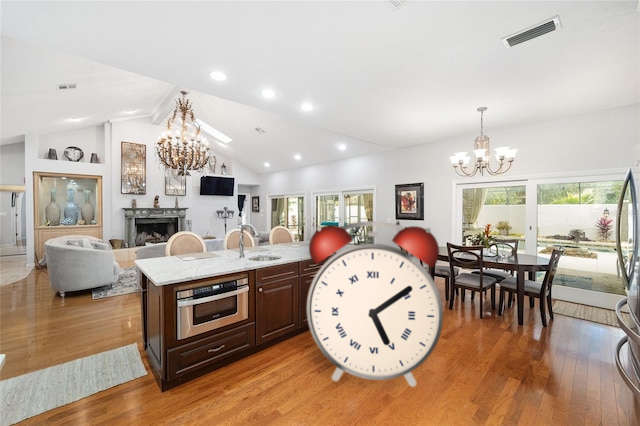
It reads **5:09**
